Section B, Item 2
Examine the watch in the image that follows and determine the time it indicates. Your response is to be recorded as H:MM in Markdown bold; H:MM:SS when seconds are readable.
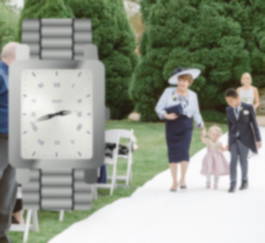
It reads **2:42**
